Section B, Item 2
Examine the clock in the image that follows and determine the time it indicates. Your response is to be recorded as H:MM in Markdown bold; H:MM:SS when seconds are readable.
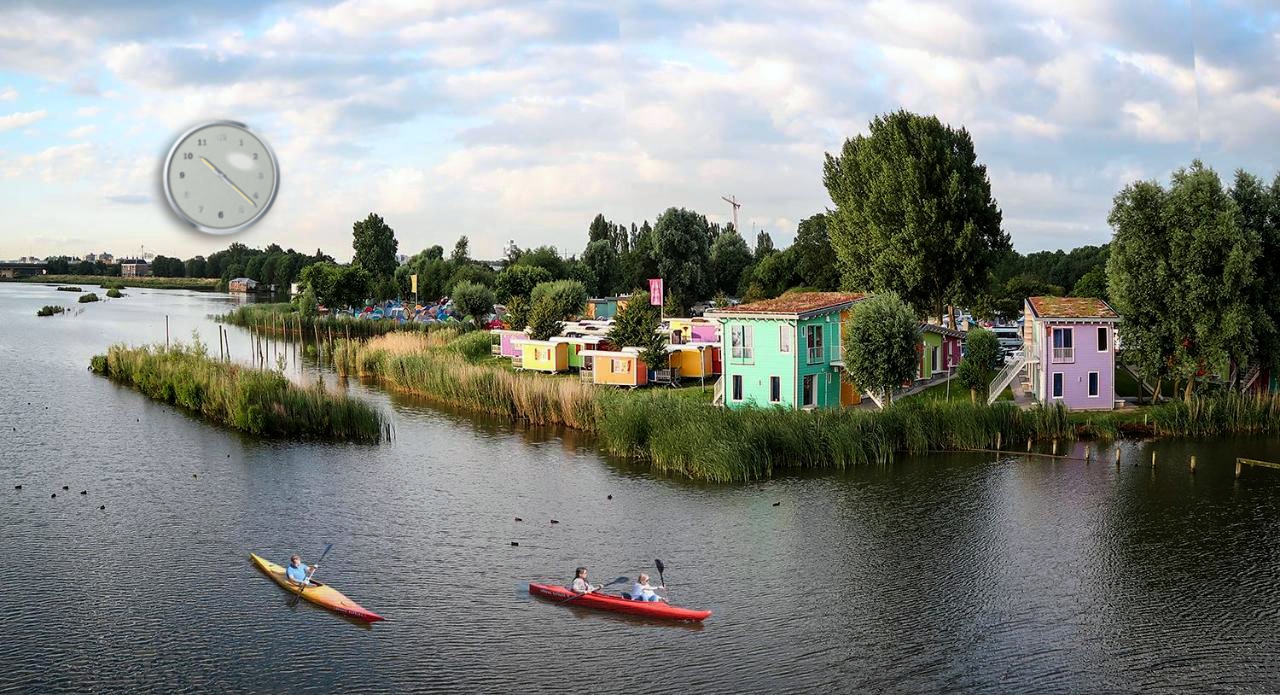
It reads **10:22**
